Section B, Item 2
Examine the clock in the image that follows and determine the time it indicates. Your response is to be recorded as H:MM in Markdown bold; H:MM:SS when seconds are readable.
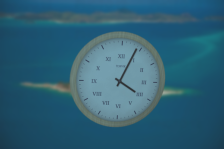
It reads **4:04**
